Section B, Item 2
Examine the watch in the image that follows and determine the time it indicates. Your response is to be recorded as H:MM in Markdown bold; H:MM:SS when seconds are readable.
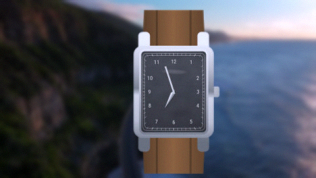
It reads **6:57**
